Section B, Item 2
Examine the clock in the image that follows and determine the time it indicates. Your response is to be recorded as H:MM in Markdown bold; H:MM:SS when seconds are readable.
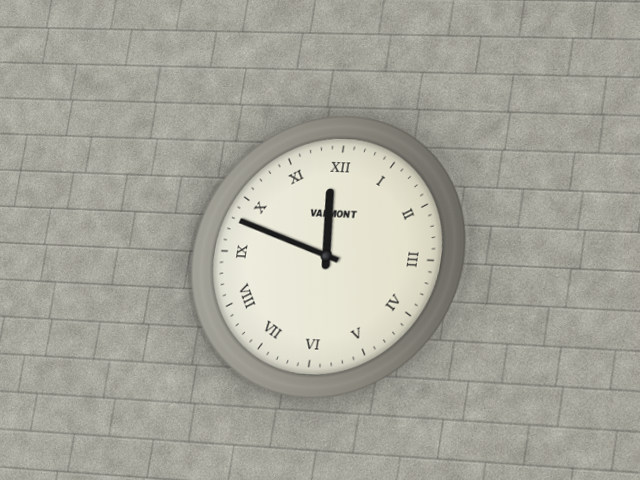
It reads **11:48**
